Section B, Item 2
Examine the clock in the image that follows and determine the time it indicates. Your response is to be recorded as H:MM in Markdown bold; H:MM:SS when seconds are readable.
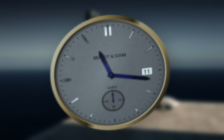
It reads **11:17**
